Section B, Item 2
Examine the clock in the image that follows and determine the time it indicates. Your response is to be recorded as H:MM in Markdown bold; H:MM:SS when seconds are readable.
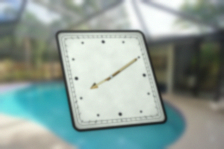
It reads **8:10**
